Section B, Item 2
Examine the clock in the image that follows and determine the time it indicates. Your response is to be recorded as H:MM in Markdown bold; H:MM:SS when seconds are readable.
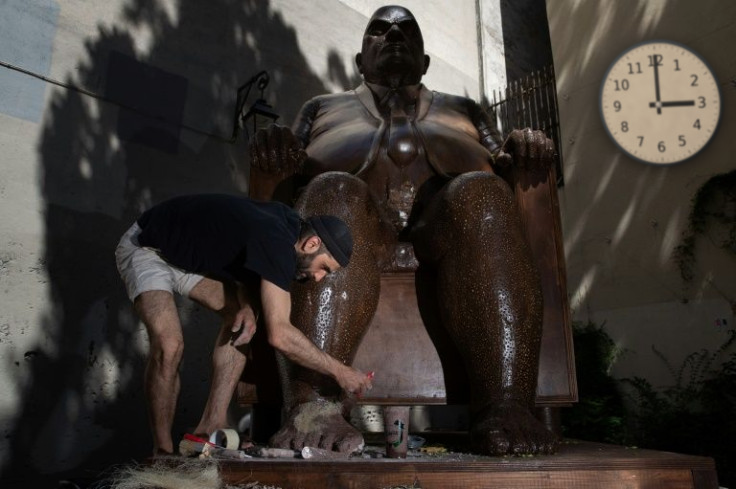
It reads **3:00**
